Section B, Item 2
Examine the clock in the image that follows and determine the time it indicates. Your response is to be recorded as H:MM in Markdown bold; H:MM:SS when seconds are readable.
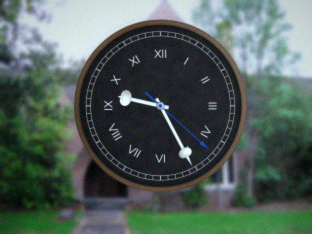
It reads **9:25:22**
